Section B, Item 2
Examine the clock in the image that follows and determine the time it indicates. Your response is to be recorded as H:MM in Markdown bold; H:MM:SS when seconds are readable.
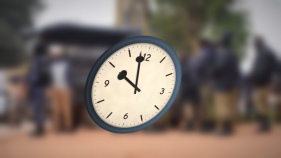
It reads **9:58**
